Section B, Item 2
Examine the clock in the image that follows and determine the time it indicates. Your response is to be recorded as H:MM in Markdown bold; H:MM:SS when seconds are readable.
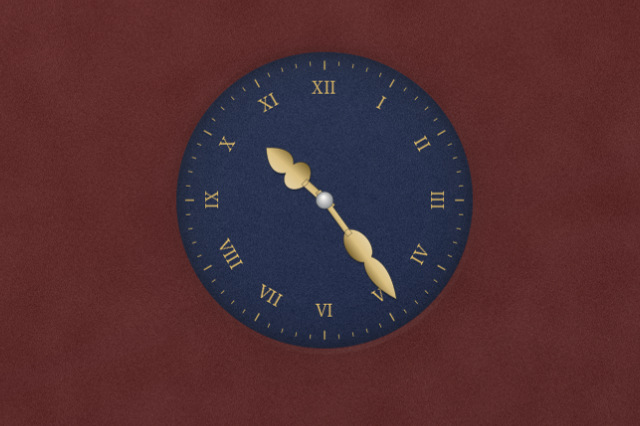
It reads **10:24**
